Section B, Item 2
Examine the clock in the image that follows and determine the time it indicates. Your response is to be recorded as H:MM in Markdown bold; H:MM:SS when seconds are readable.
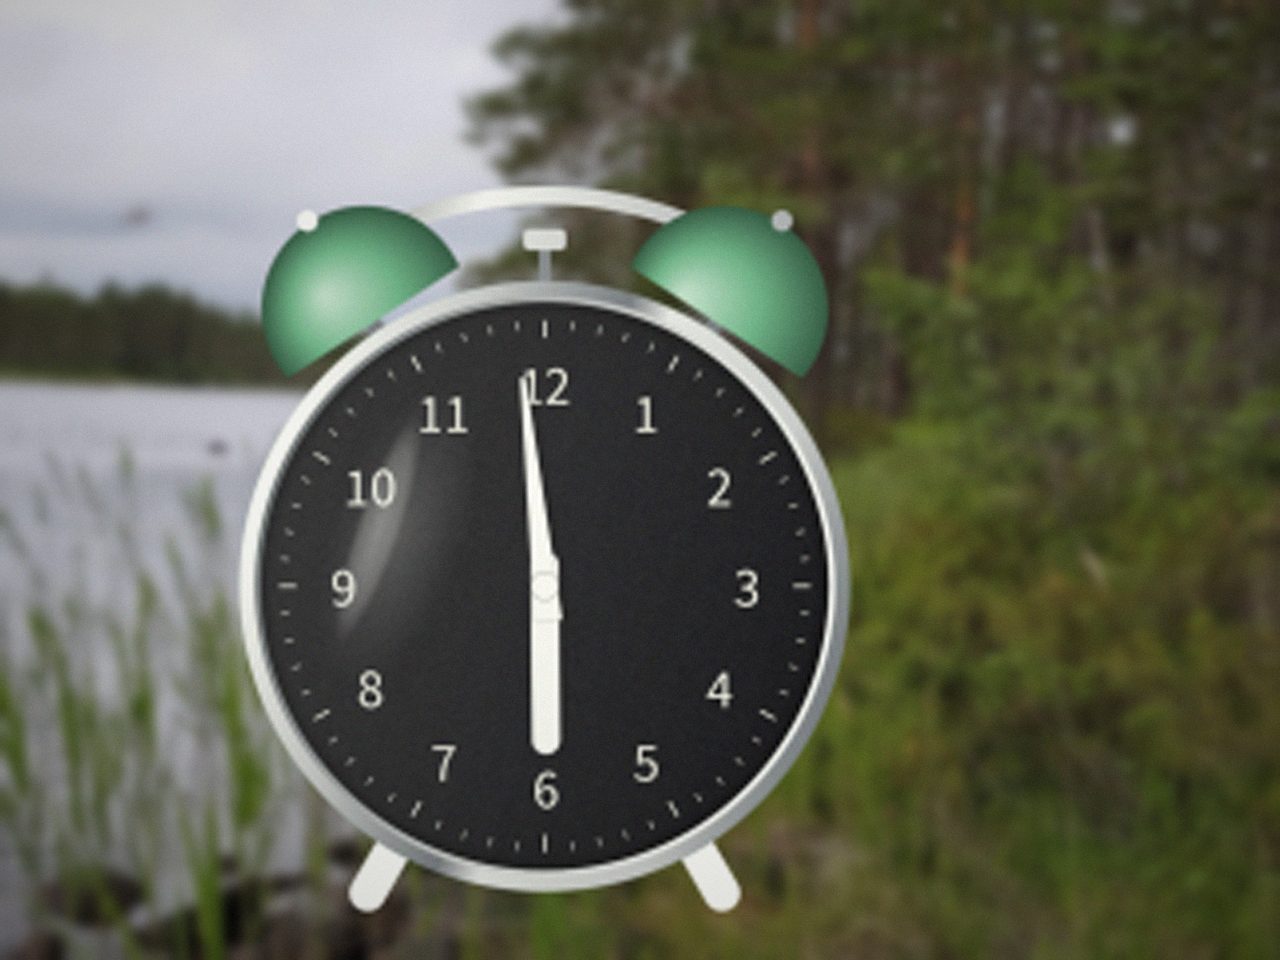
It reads **5:59**
